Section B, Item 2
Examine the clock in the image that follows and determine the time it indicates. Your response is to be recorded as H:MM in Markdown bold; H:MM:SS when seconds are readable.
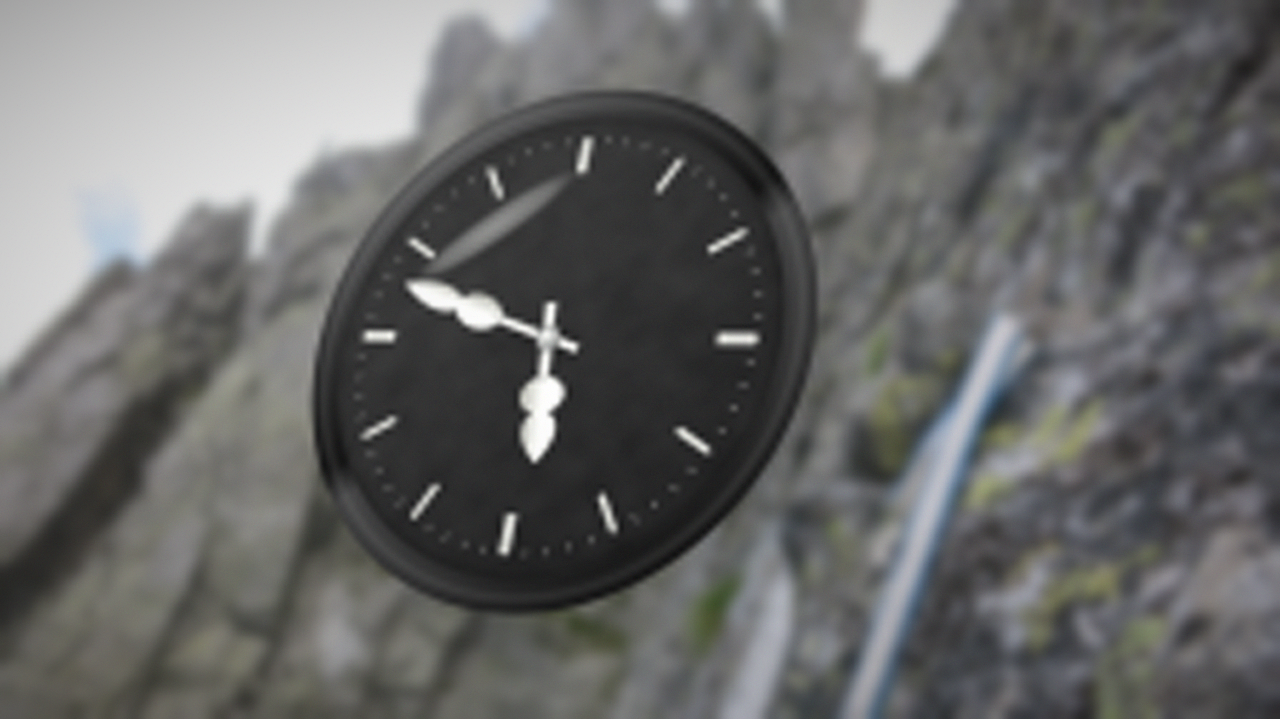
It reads **5:48**
